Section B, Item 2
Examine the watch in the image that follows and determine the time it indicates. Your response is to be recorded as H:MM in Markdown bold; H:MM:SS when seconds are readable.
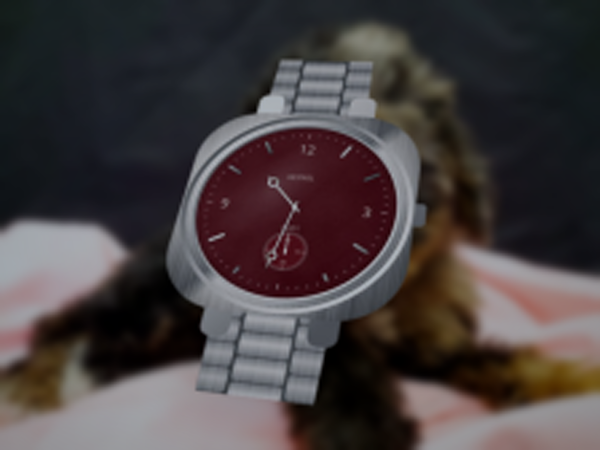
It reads **10:32**
